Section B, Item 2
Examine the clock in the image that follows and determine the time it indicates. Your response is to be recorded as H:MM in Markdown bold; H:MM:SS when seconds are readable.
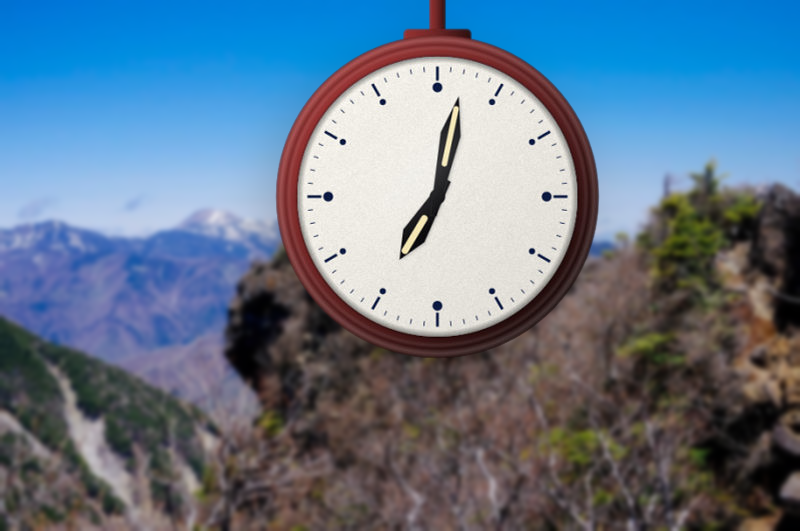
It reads **7:02**
